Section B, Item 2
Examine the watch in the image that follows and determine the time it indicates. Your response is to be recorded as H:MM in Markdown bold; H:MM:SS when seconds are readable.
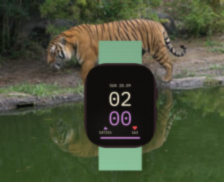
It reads **2:00**
